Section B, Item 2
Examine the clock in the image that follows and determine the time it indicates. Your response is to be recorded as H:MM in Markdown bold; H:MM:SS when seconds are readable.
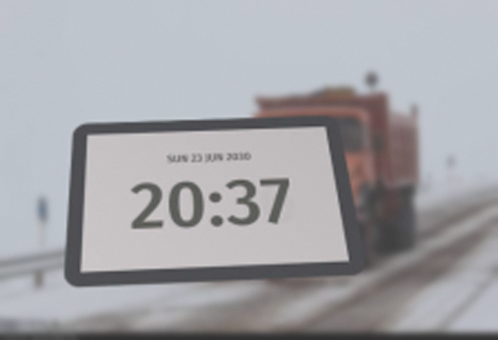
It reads **20:37**
